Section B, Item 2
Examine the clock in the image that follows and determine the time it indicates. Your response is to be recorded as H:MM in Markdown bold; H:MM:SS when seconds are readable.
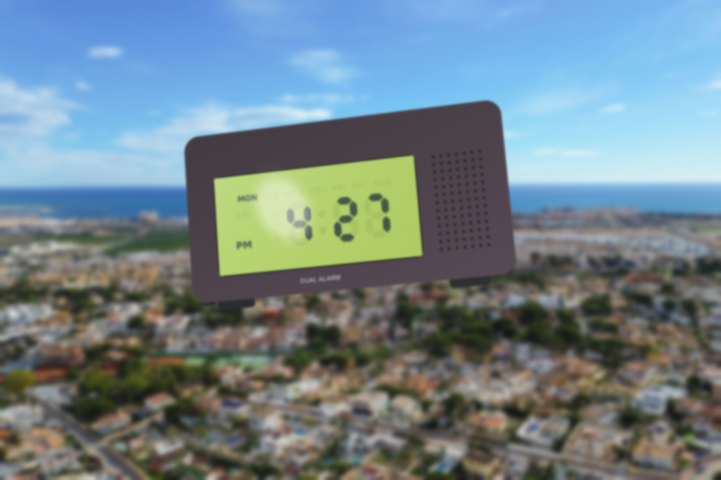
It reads **4:27**
